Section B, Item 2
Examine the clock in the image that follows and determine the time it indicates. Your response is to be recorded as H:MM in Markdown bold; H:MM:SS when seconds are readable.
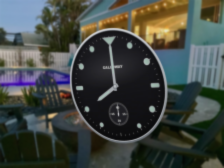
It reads **8:00**
